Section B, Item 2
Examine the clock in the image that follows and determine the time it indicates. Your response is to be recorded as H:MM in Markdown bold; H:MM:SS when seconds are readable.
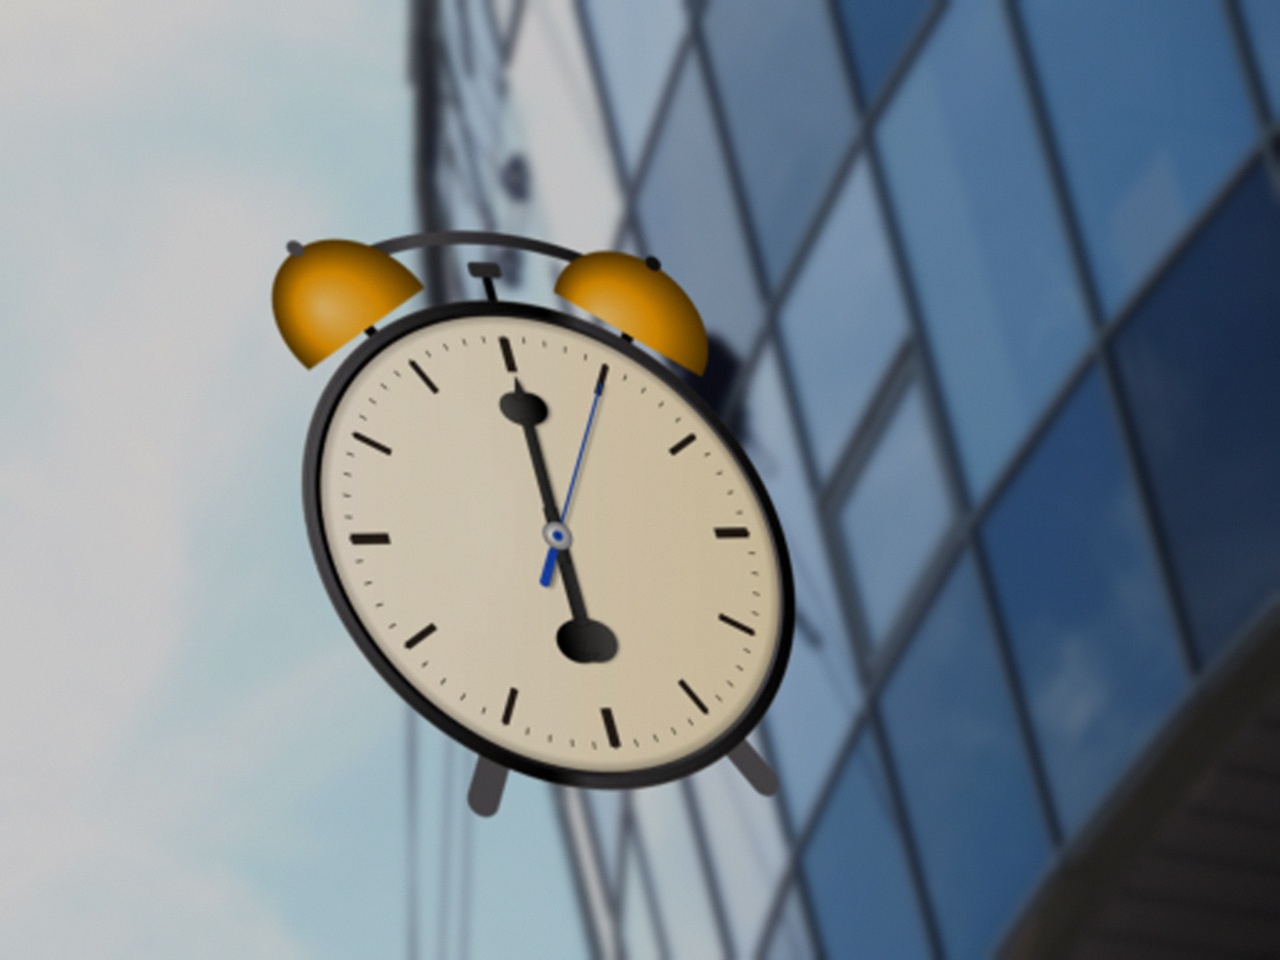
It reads **6:00:05**
